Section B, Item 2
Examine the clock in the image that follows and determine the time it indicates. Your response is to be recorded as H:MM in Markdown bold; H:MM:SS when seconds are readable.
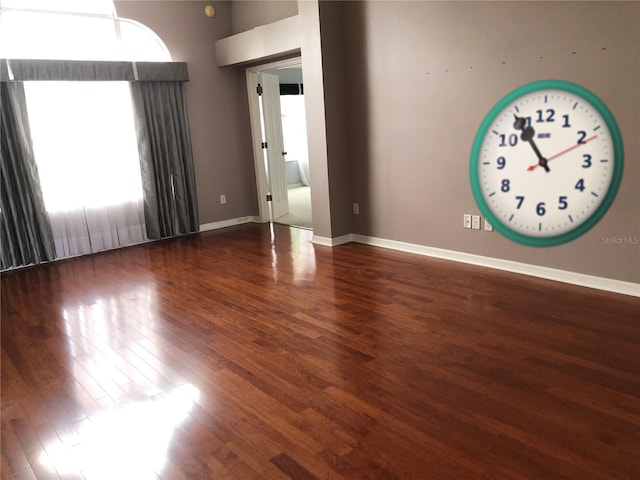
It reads **10:54:11**
